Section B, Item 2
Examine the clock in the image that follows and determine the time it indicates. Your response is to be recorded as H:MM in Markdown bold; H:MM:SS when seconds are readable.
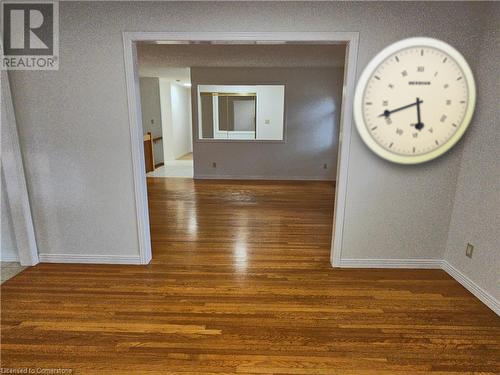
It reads **5:42**
